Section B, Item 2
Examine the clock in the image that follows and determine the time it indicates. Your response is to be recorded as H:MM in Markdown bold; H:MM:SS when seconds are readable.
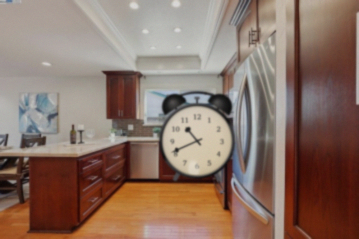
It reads **10:41**
